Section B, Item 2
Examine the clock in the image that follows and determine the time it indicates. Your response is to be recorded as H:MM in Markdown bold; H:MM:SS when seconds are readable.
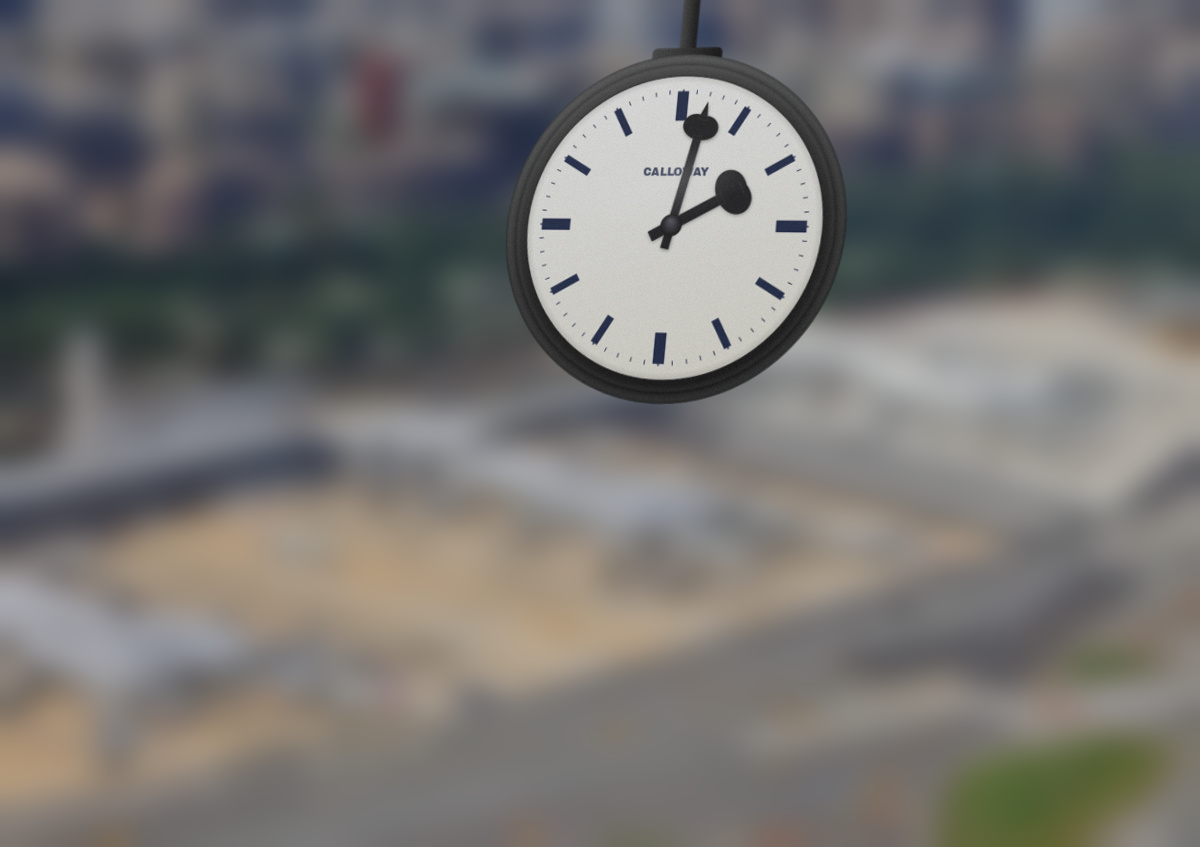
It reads **2:02**
